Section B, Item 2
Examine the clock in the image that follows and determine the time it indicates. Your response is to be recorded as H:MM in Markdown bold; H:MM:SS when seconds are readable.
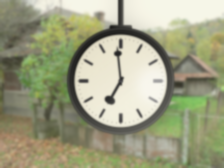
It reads **6:59**
